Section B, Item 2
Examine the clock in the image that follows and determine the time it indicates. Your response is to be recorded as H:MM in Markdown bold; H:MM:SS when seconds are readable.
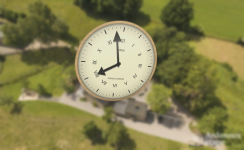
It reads **7:58**
